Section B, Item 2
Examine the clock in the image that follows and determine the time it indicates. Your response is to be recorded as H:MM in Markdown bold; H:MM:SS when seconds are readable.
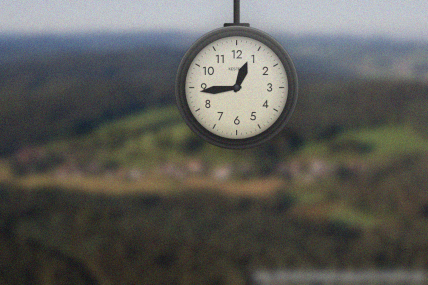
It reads **12:44**
